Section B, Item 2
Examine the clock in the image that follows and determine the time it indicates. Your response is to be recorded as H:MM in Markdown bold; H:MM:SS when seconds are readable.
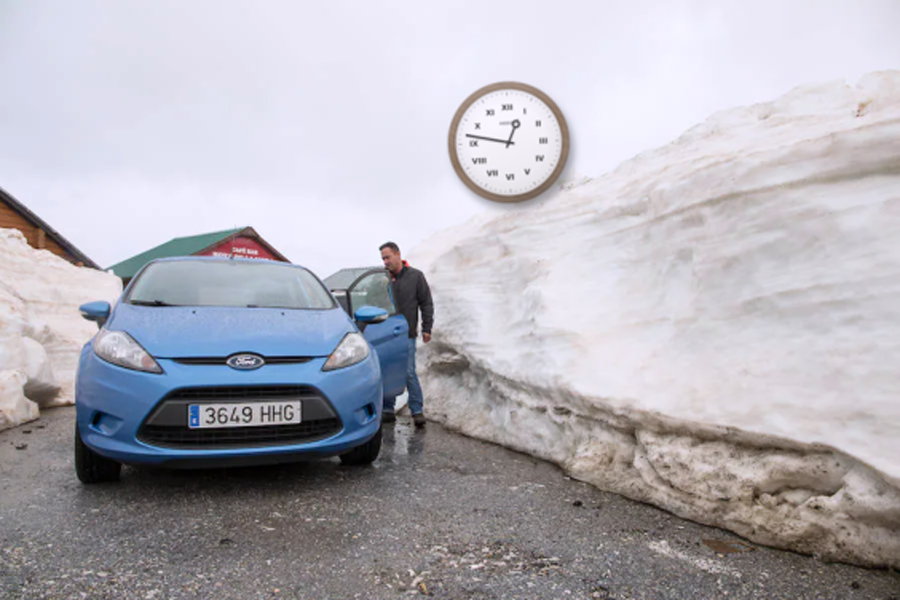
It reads **12:47**
